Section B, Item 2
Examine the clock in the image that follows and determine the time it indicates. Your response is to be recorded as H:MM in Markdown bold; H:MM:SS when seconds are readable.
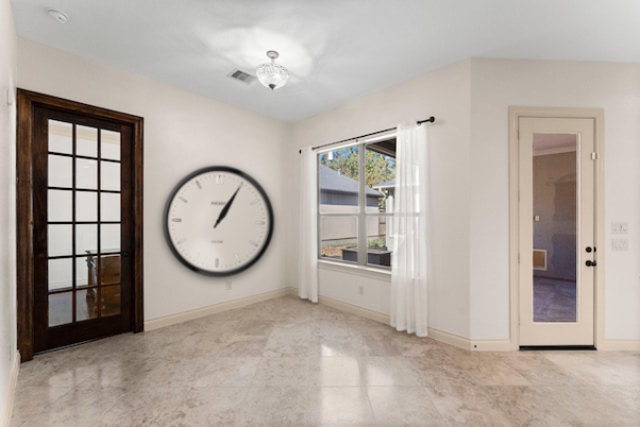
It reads **1:05**
